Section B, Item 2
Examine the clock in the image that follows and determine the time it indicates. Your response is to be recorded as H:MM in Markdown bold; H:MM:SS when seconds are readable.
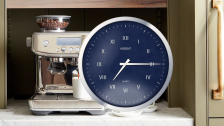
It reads **7:15**
